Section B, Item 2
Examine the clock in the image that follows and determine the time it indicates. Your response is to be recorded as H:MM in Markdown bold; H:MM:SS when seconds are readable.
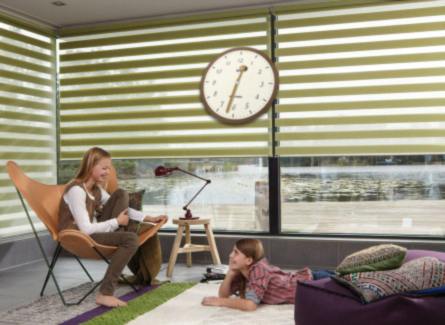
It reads **12:32**
